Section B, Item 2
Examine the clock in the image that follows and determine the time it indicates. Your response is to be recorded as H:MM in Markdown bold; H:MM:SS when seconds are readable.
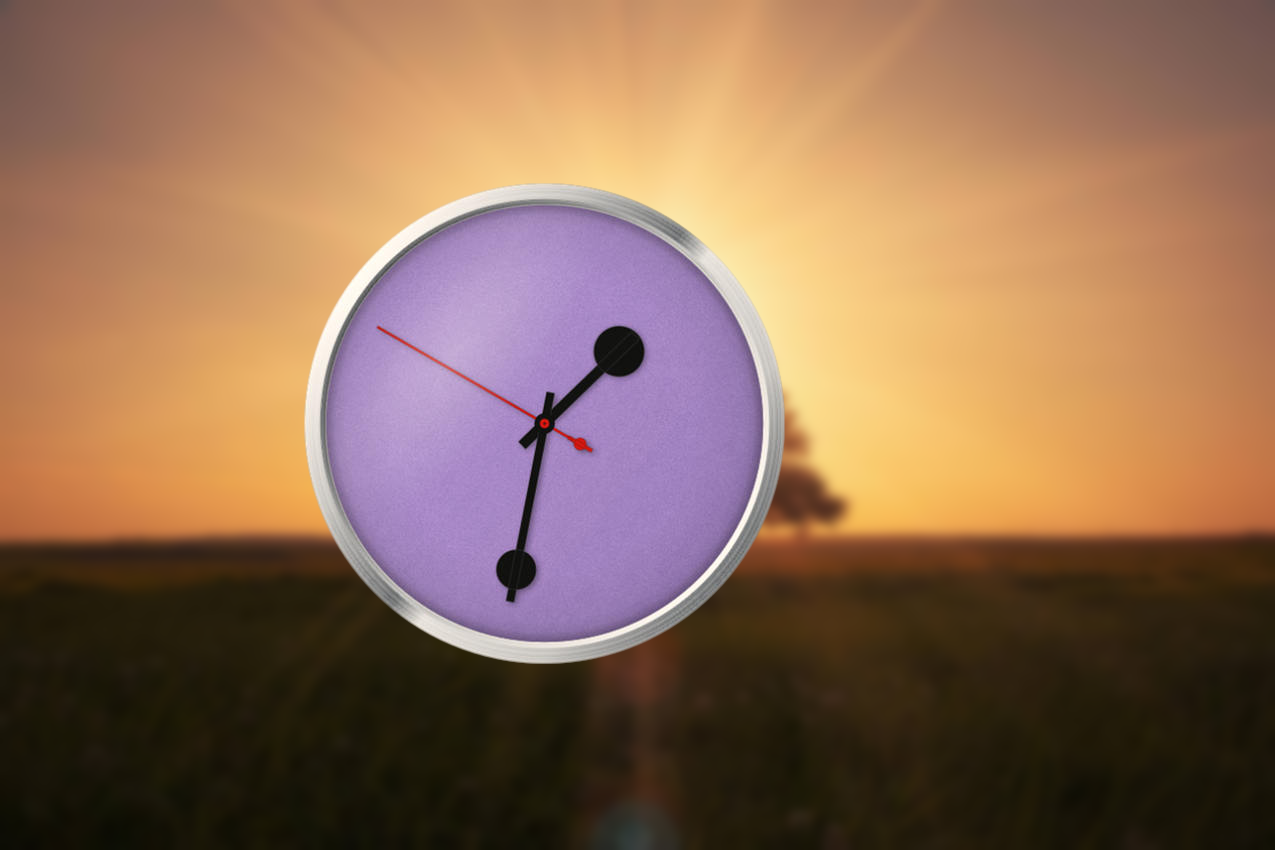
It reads **1:31:50**
